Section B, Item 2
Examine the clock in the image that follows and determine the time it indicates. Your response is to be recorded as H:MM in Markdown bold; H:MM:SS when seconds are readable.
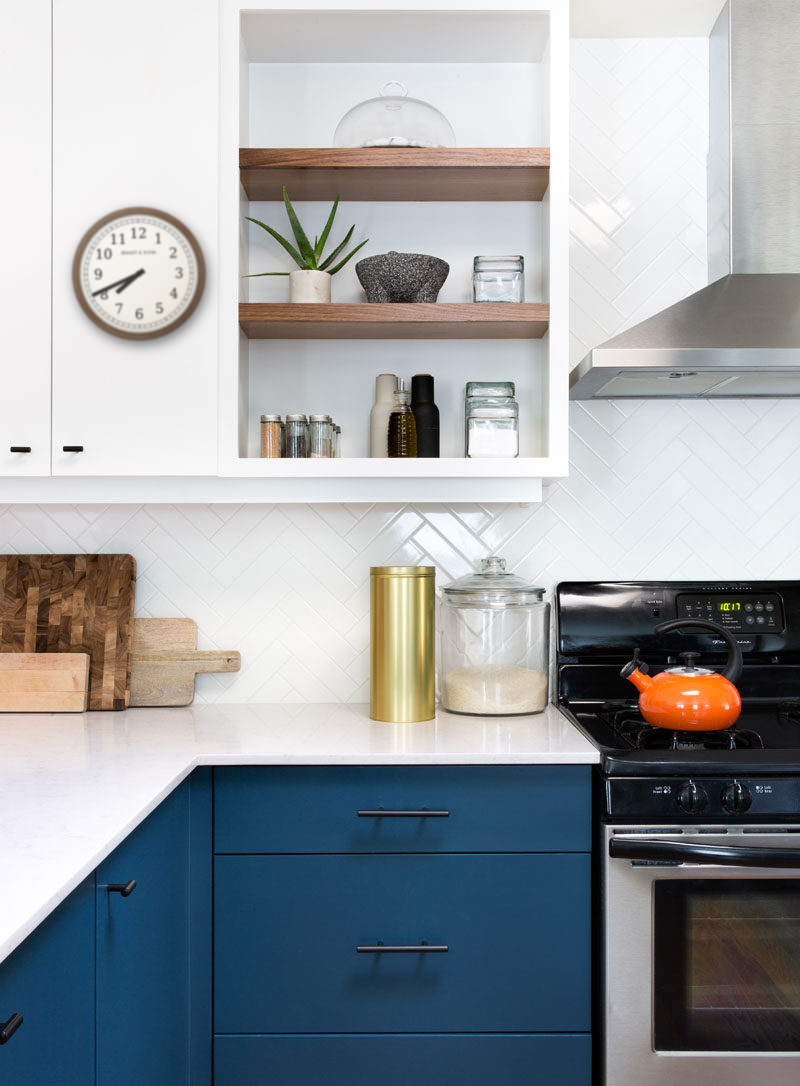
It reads **7:41**
